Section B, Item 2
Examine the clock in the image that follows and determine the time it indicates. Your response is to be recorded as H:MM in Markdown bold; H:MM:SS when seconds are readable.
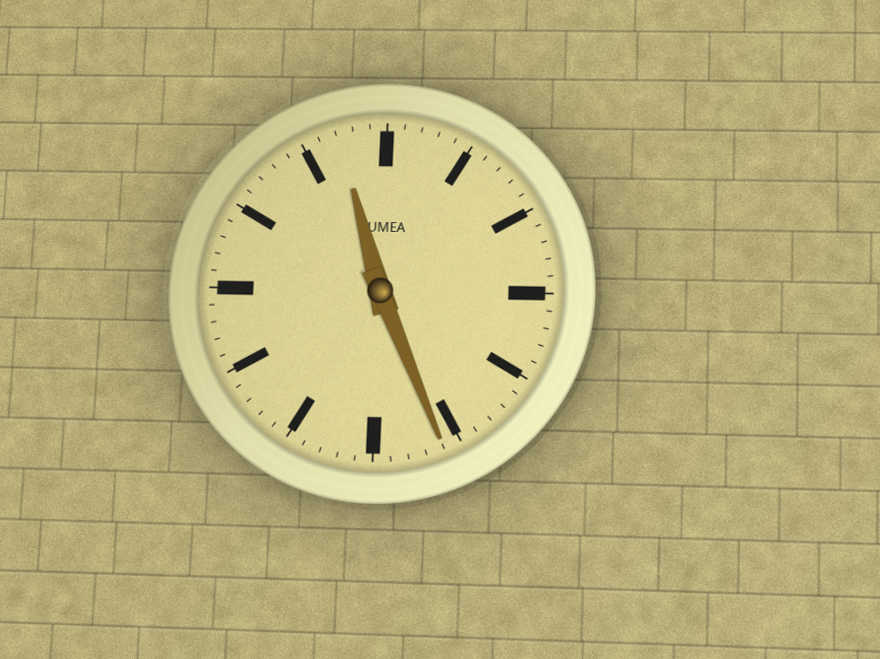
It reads **11:26**
